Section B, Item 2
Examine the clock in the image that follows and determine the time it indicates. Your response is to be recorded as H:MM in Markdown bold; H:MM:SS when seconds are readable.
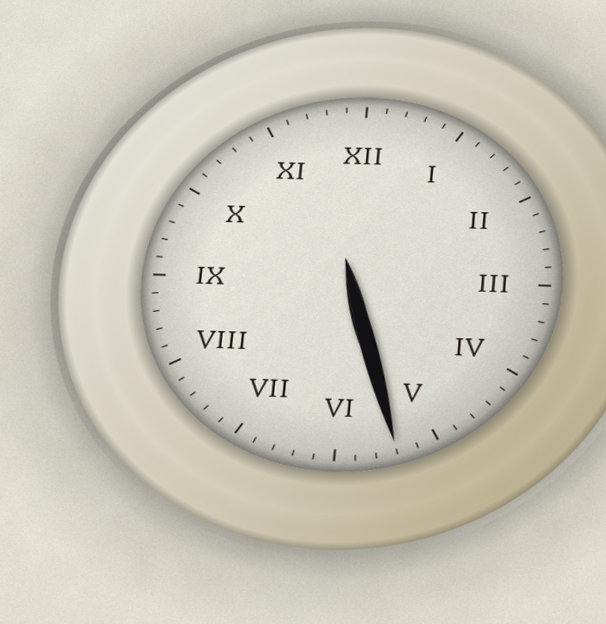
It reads **5:27**
